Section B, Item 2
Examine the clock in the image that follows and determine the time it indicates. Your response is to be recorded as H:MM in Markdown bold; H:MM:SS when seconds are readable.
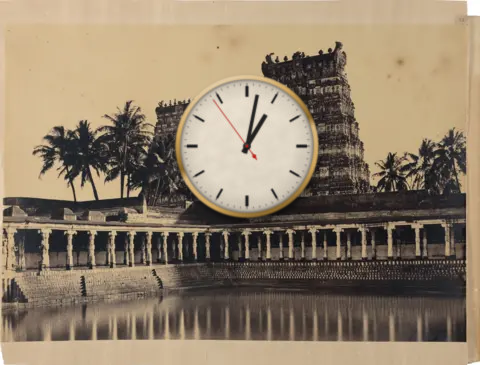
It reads **1:01:54**
